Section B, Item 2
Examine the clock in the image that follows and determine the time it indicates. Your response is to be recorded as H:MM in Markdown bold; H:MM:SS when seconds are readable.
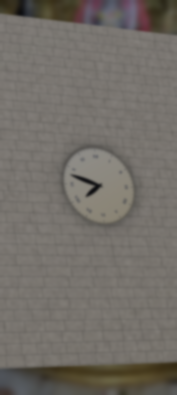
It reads **7:48**
